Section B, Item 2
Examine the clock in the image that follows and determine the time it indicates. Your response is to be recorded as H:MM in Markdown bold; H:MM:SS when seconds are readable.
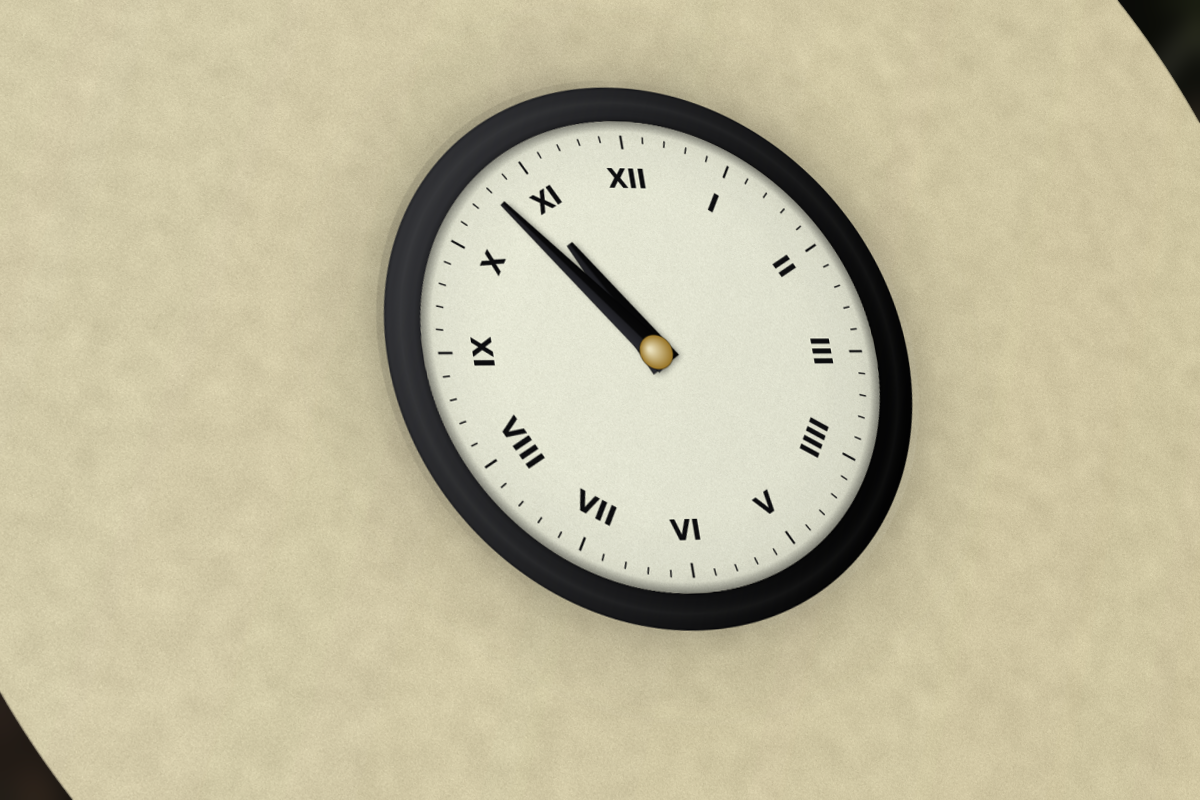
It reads **10:53**
